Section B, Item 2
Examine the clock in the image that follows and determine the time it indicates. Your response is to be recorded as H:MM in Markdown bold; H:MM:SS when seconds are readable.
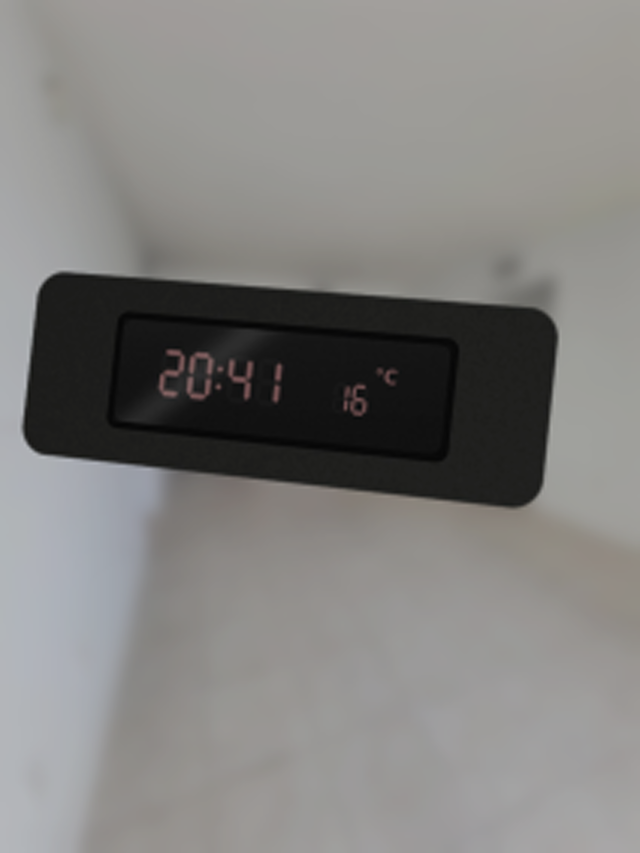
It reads **20:41**
